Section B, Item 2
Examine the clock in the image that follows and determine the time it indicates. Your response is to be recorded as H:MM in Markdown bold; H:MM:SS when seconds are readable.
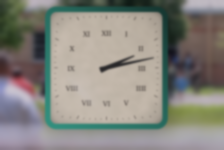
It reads **2:13**
